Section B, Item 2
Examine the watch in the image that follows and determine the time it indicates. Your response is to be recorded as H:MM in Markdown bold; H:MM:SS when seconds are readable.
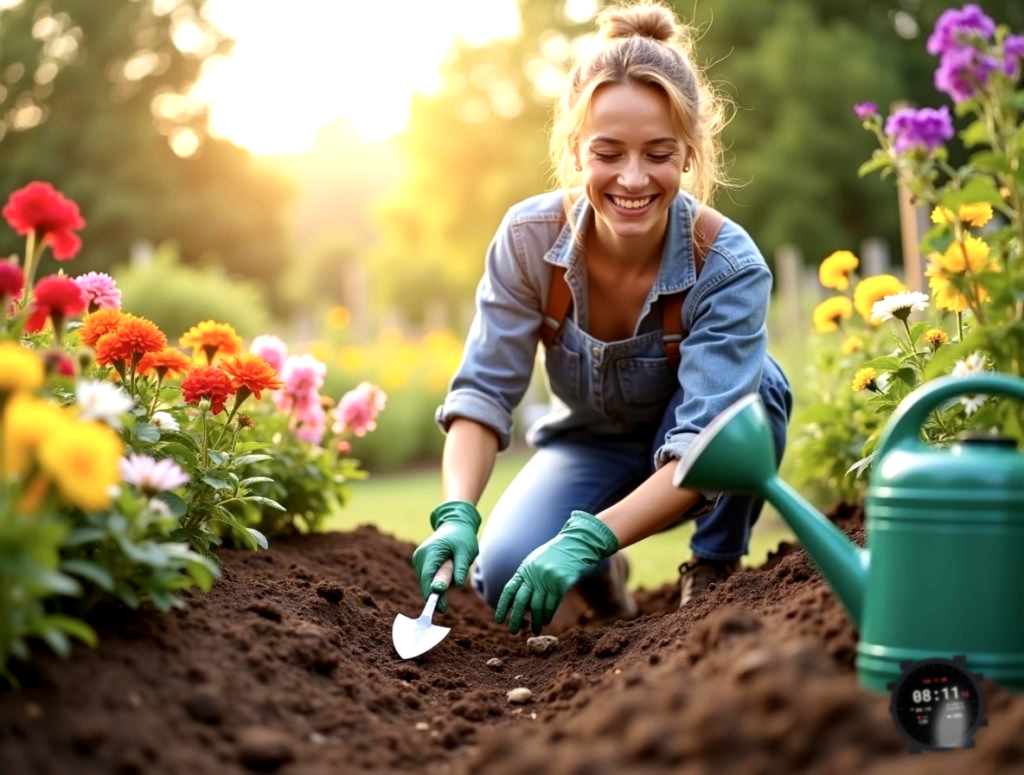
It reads **8:11**
